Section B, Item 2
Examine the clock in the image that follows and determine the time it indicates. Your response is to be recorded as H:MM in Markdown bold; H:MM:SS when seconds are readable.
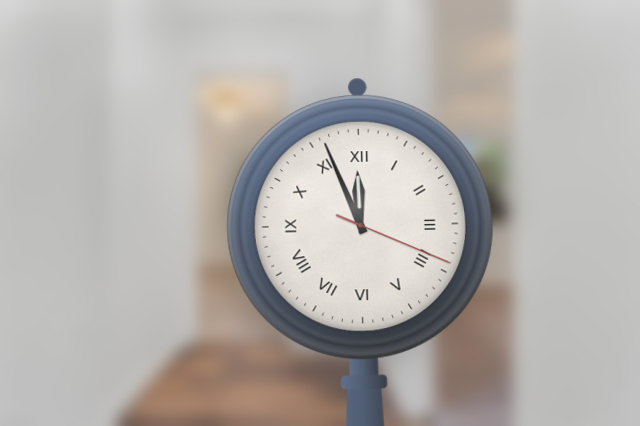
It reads **11:56:19**
